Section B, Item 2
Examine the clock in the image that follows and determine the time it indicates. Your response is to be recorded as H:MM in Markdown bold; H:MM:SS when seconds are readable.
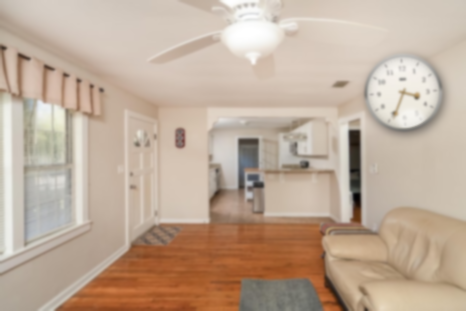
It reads **3:34**
